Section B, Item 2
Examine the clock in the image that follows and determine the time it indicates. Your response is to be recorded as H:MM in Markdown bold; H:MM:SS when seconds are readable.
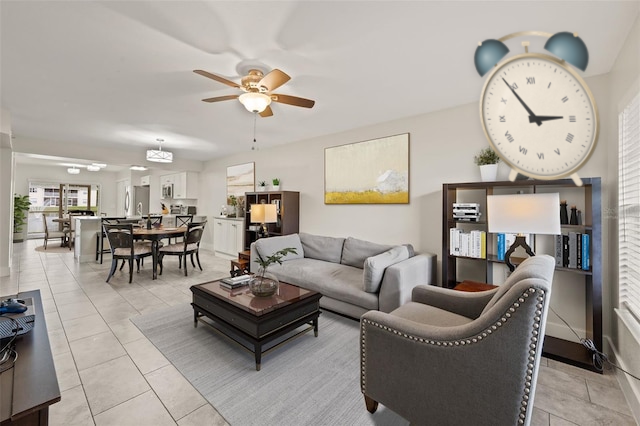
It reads **2:54**
